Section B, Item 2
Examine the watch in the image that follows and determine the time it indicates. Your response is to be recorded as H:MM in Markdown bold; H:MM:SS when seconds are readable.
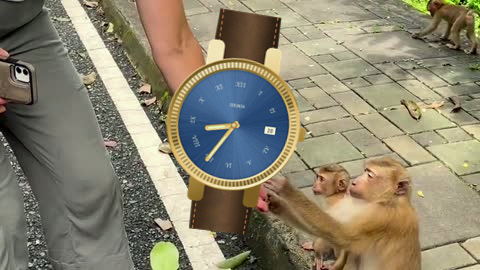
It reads **8:35**
